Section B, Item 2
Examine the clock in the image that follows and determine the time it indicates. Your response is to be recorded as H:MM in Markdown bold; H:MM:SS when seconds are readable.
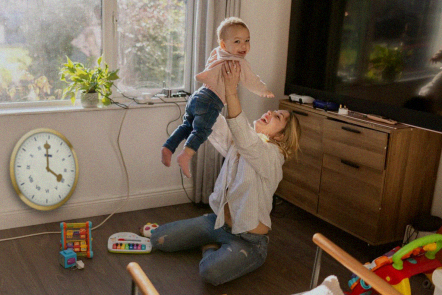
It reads **3:59**
